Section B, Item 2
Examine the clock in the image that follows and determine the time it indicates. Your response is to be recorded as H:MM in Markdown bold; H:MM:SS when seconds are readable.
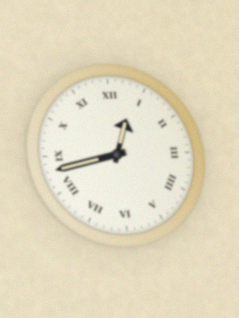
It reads **12:43**
